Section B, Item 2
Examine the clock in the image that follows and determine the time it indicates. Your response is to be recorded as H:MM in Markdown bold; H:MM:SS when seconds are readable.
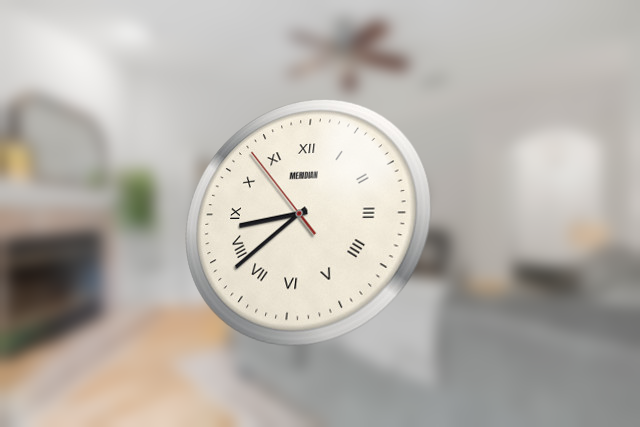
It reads **8:37:53**
